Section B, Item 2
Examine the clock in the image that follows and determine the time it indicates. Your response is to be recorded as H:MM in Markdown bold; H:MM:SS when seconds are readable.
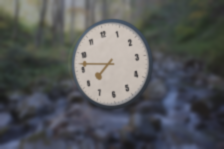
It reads **7:47**
